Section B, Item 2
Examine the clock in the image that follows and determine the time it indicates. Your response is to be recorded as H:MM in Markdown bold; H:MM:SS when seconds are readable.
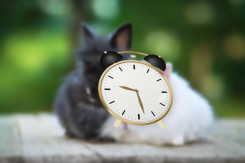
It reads **9:28**
